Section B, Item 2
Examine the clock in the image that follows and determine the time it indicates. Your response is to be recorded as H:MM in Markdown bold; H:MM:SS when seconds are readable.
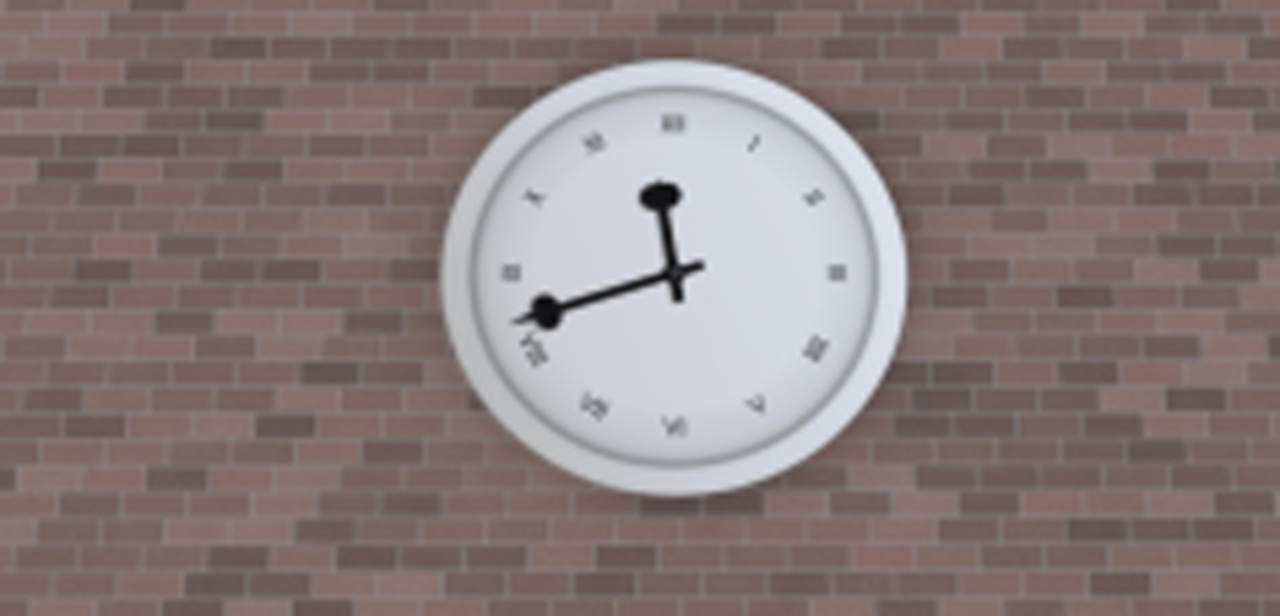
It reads **11:42**
